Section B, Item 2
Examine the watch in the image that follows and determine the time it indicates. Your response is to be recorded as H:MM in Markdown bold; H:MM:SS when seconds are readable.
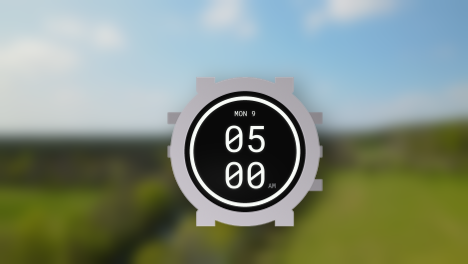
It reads **5:00**
